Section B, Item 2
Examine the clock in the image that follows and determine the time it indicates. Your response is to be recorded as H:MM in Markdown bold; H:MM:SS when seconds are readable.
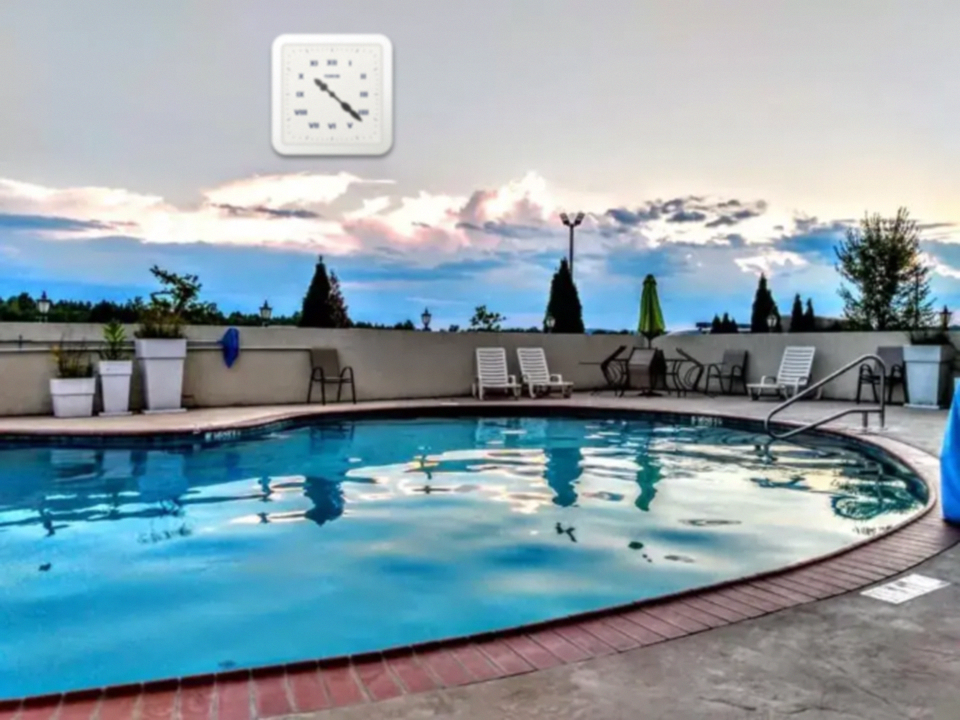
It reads **10:22**
